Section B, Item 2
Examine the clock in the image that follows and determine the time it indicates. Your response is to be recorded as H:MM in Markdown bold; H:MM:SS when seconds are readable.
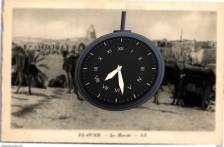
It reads **7:28**
